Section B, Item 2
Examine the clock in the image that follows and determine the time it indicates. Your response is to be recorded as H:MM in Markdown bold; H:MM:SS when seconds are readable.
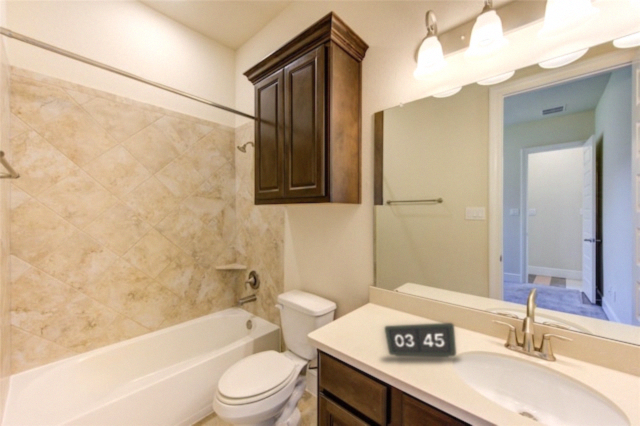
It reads **3:45**
